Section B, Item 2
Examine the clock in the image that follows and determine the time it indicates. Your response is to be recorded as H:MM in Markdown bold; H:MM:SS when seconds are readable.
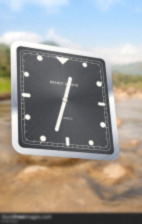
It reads **12:33**
